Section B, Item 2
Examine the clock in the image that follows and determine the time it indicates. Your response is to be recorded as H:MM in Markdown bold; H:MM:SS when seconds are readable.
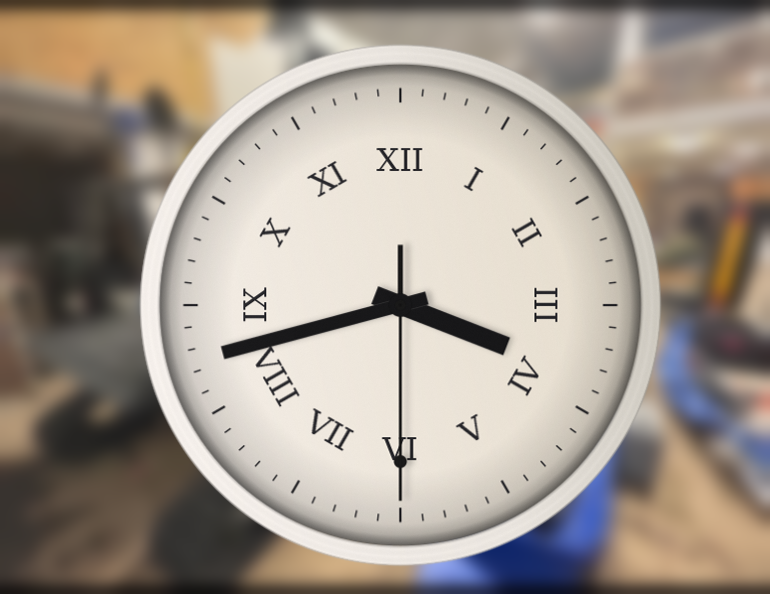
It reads **3:42:30**
